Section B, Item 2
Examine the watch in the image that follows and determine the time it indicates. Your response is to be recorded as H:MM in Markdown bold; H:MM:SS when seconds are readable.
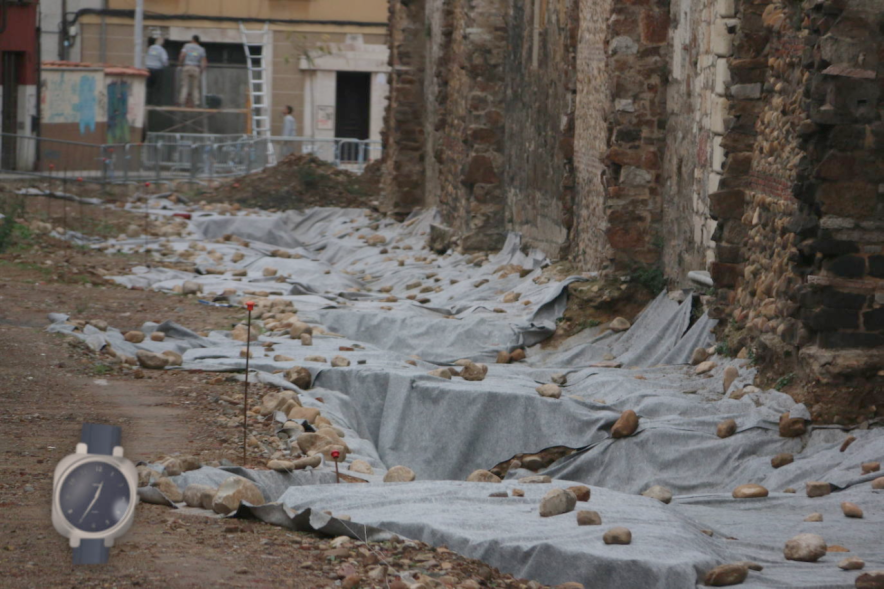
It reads **12:35**
